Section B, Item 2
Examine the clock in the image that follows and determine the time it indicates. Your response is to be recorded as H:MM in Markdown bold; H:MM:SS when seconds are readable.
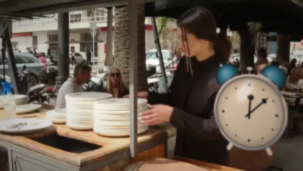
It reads **12:08**
